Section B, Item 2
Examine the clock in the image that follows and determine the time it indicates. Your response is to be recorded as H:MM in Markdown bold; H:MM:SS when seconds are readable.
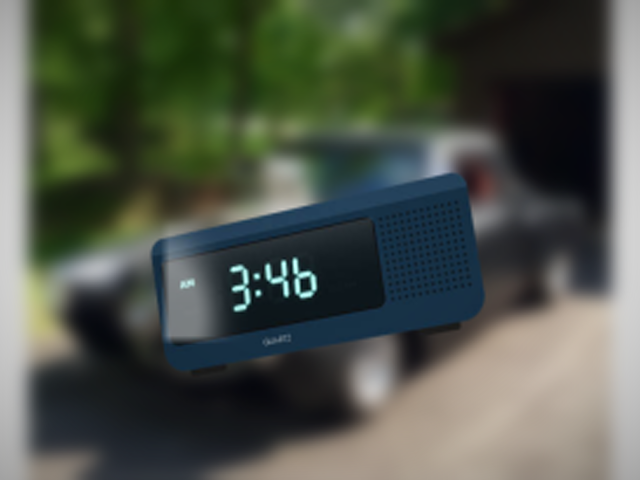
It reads **3:46**
